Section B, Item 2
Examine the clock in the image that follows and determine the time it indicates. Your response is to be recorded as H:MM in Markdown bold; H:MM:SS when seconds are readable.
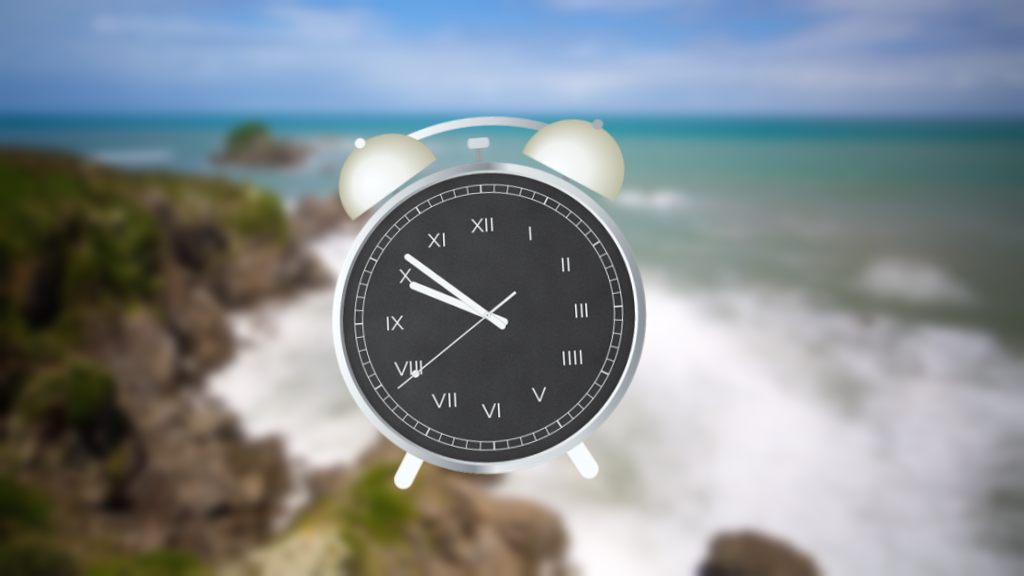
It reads **9:51:39**
